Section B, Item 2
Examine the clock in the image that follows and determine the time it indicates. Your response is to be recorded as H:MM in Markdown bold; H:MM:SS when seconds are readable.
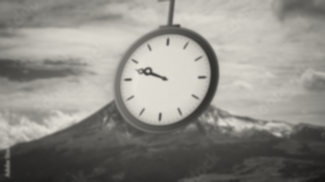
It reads **9:48**
